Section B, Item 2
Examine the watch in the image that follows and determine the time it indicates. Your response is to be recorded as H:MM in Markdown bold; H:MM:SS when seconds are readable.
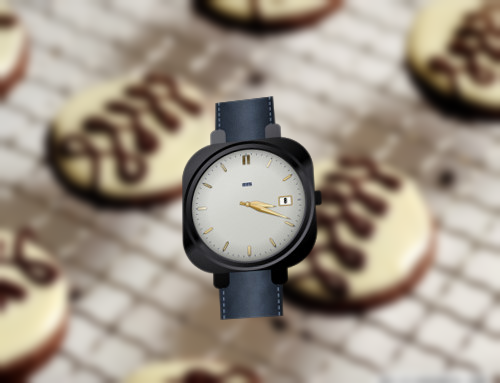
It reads **3:19**
